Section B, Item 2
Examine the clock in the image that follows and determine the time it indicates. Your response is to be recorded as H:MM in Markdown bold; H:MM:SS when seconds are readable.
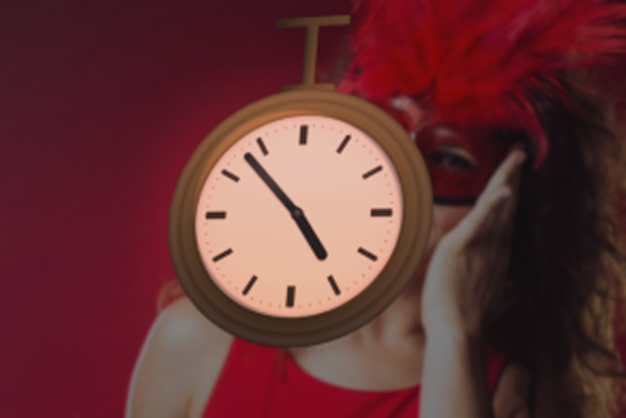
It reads **4:53**
